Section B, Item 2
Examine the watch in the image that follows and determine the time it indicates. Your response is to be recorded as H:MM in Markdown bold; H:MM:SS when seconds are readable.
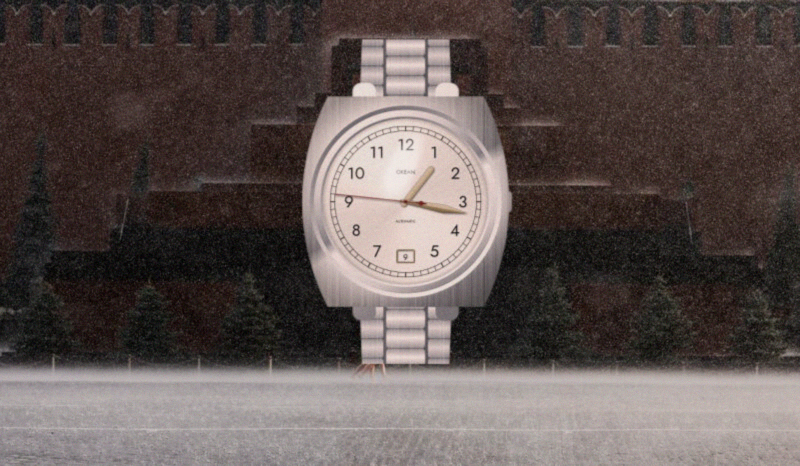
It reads **1:16:46**
